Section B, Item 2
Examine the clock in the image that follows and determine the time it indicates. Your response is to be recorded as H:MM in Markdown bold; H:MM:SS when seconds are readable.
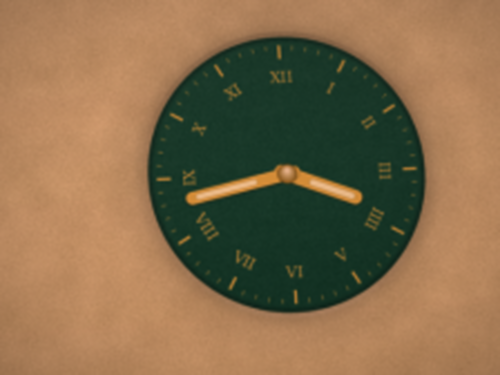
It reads **3:43**
